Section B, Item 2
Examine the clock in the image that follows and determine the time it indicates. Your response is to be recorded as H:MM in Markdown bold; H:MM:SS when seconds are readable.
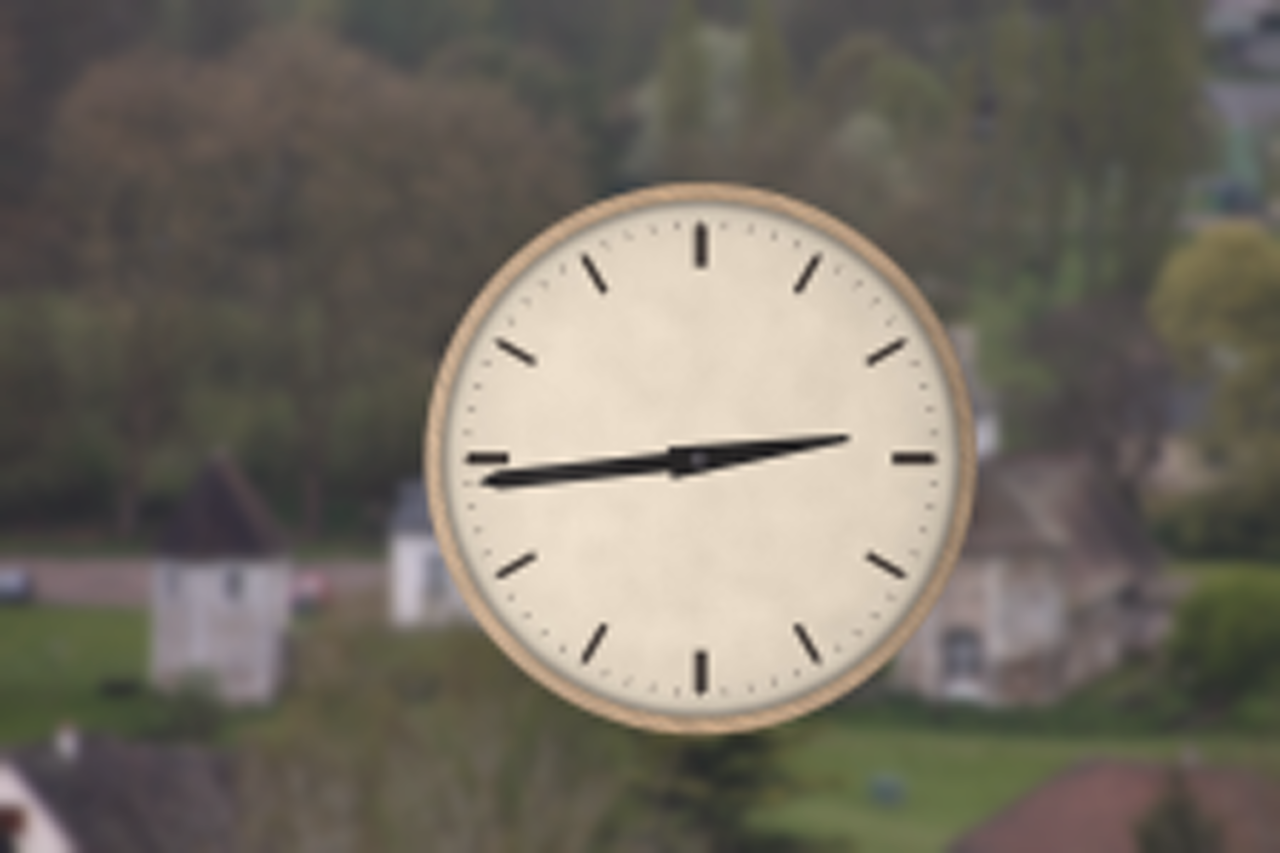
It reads **2:44**
